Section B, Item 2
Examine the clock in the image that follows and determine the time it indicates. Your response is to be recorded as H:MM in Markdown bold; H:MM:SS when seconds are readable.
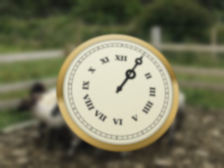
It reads **1:05**
